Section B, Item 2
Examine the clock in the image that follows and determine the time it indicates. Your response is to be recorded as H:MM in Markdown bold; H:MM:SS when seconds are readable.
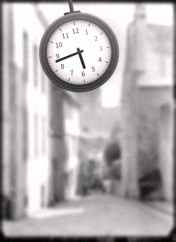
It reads **5:43**
